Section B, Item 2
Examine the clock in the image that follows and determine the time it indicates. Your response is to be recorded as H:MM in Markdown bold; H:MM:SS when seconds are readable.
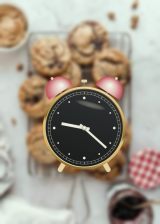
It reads **9:22**
